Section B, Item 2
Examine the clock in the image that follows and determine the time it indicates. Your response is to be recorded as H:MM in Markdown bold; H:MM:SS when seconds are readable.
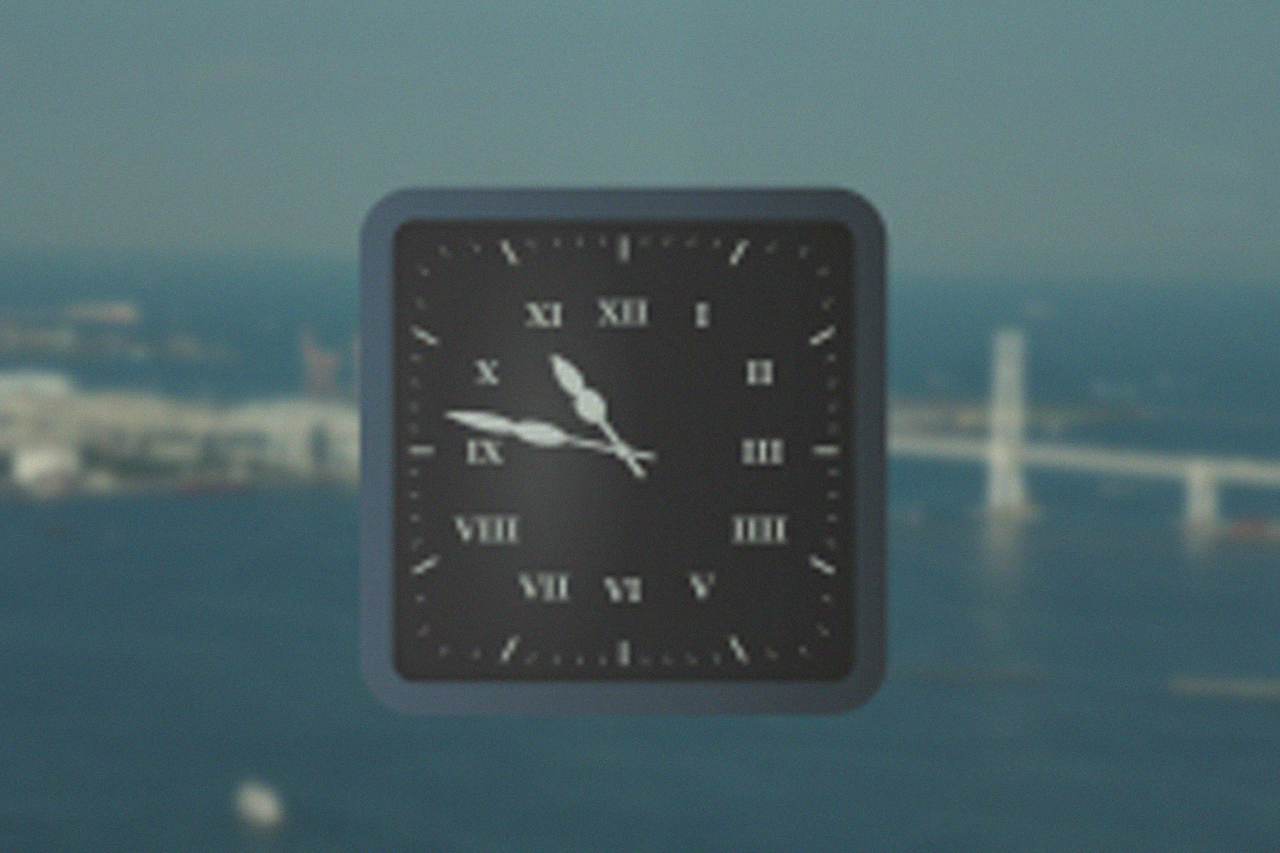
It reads **10:47**
